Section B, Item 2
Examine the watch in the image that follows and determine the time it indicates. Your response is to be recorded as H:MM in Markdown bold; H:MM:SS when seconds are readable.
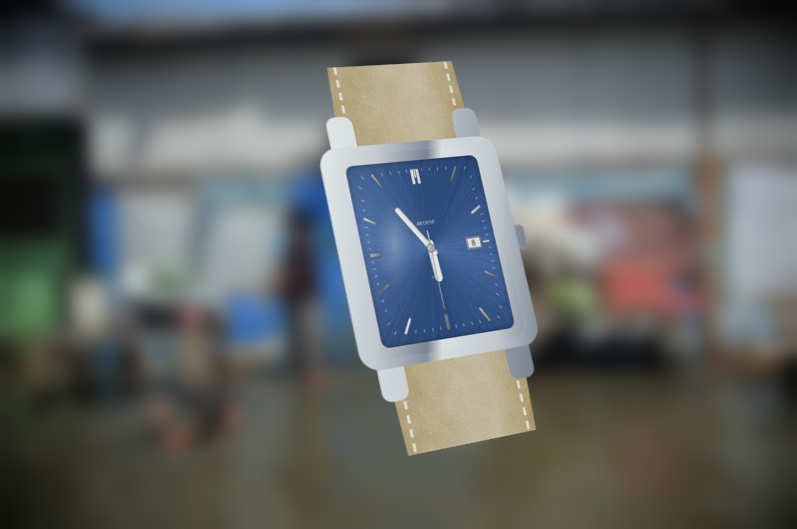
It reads **5:54:30**
